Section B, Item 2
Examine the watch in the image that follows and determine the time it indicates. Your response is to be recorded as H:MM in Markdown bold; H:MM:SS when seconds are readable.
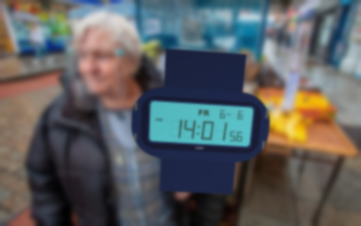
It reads **14:01**
